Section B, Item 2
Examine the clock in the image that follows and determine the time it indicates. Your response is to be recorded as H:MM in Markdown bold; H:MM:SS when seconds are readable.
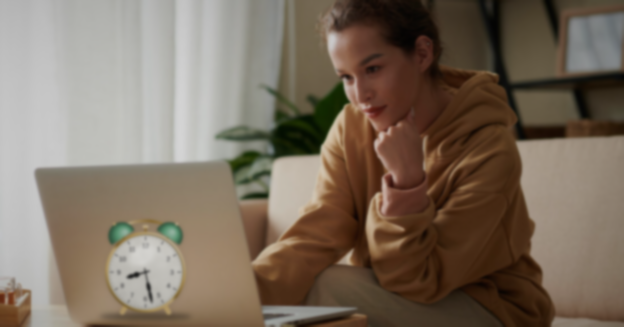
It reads **8:28**
